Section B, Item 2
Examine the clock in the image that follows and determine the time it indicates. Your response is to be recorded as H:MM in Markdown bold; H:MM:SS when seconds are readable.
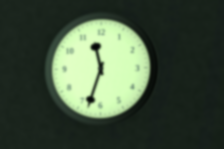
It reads **11:33**
